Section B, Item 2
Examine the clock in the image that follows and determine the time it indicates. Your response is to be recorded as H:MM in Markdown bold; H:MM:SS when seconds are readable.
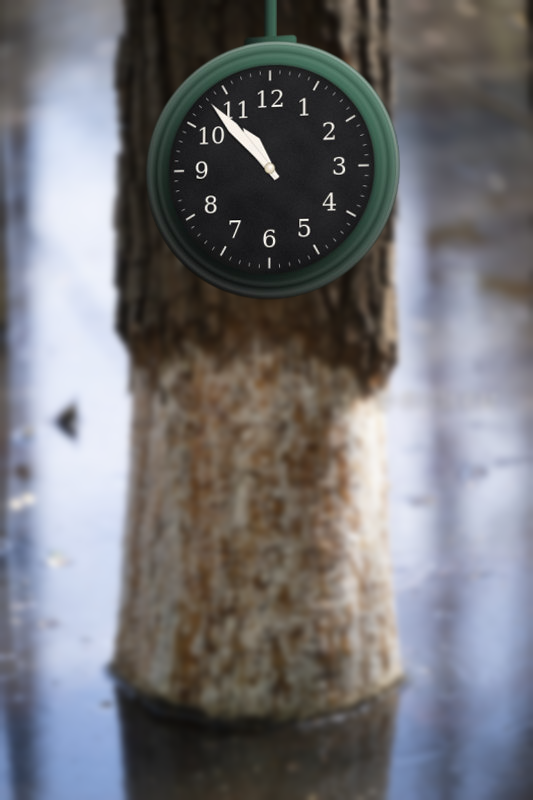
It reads **10:53**
